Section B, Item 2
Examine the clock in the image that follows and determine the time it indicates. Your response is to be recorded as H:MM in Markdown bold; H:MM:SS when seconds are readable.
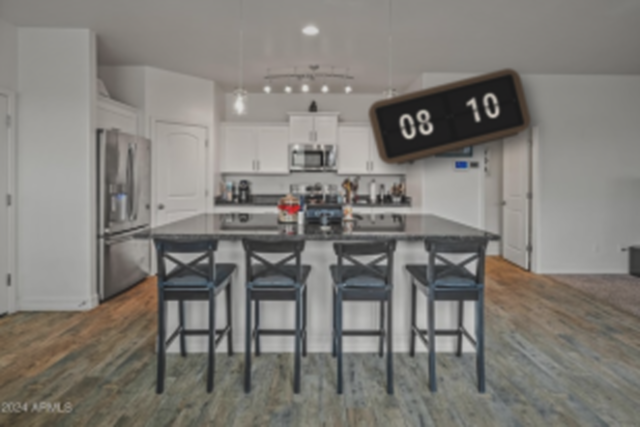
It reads **8:10**
